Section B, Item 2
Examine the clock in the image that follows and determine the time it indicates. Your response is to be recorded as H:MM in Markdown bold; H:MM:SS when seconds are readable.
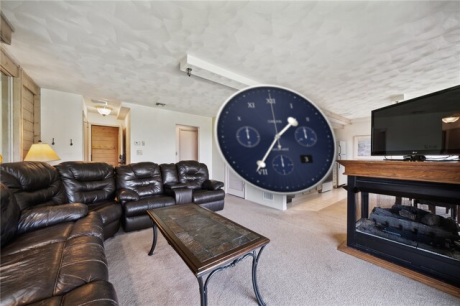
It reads **1:36**
